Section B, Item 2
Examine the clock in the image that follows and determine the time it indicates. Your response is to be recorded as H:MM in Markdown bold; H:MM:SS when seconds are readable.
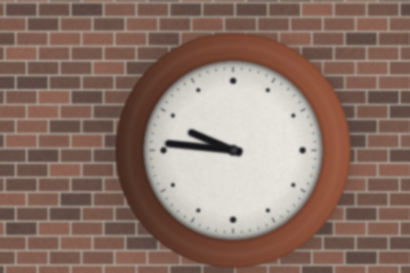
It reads **9:46**
